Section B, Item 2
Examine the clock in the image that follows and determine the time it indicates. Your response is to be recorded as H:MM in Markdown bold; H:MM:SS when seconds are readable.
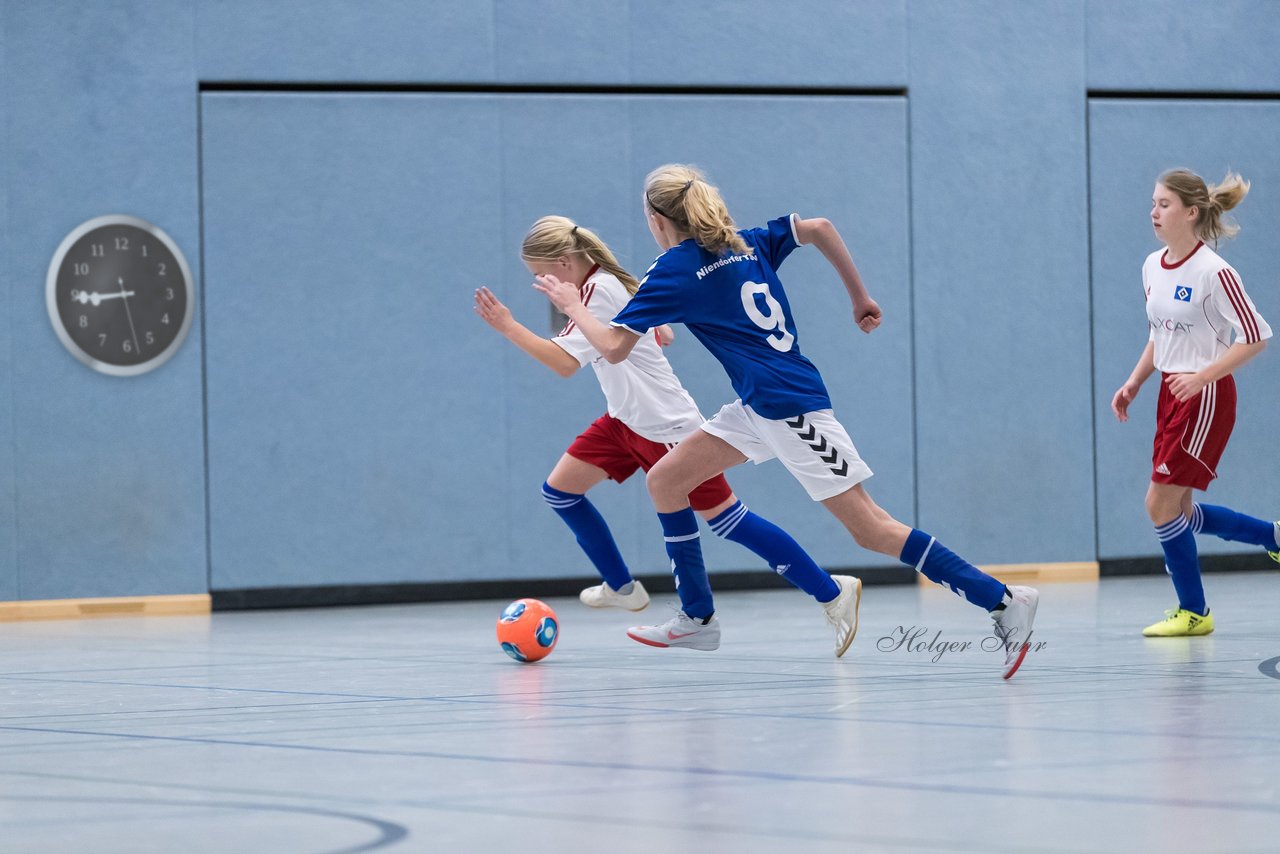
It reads **8:44:28**
